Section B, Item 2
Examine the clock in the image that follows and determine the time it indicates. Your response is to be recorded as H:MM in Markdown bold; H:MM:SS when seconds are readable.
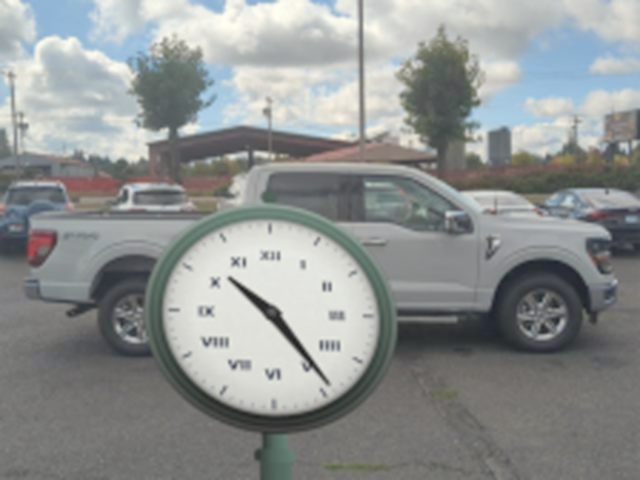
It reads **10:24**
